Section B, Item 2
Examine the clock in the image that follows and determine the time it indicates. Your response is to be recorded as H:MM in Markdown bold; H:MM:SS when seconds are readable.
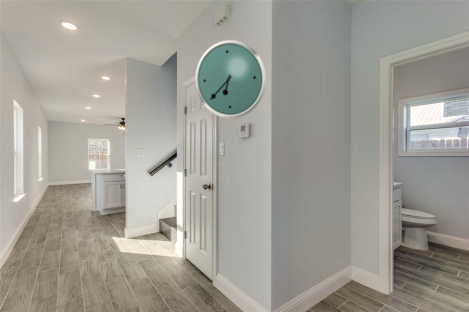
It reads **6:38**
